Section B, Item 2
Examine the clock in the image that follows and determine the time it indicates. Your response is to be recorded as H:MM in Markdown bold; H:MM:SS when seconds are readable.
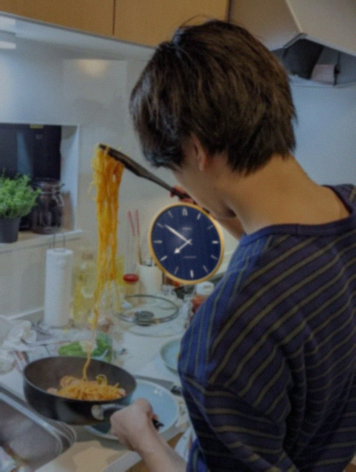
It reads **7:51**
